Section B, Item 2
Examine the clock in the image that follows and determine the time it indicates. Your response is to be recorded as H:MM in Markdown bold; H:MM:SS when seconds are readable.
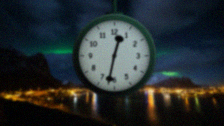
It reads **12:32**
